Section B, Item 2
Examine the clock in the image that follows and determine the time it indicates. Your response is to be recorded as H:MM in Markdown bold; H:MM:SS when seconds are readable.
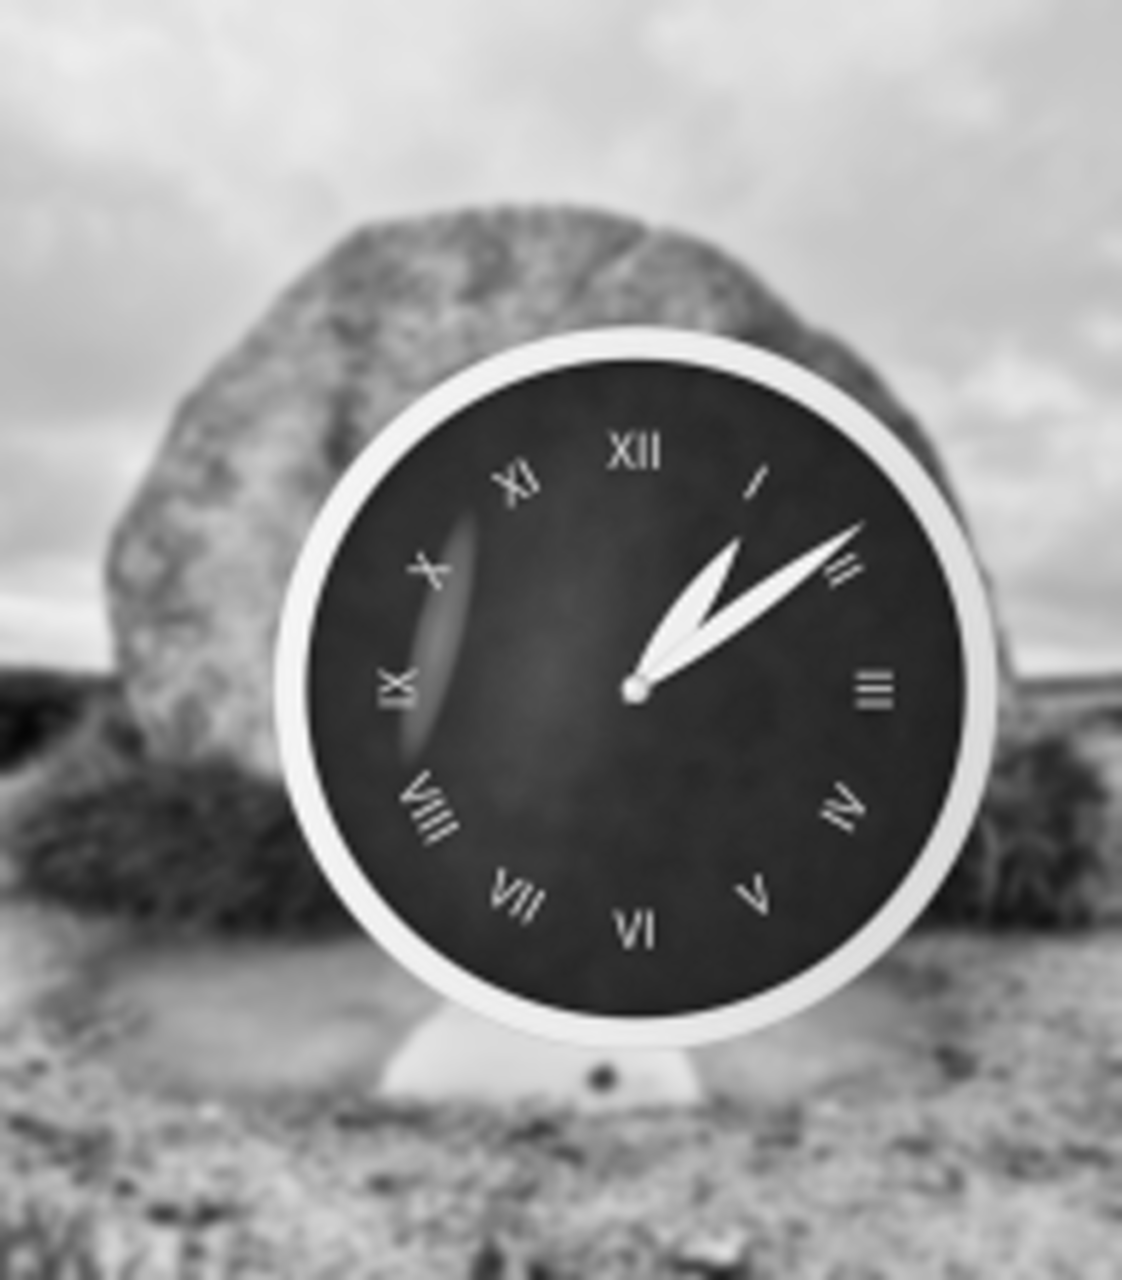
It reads **1:09**
